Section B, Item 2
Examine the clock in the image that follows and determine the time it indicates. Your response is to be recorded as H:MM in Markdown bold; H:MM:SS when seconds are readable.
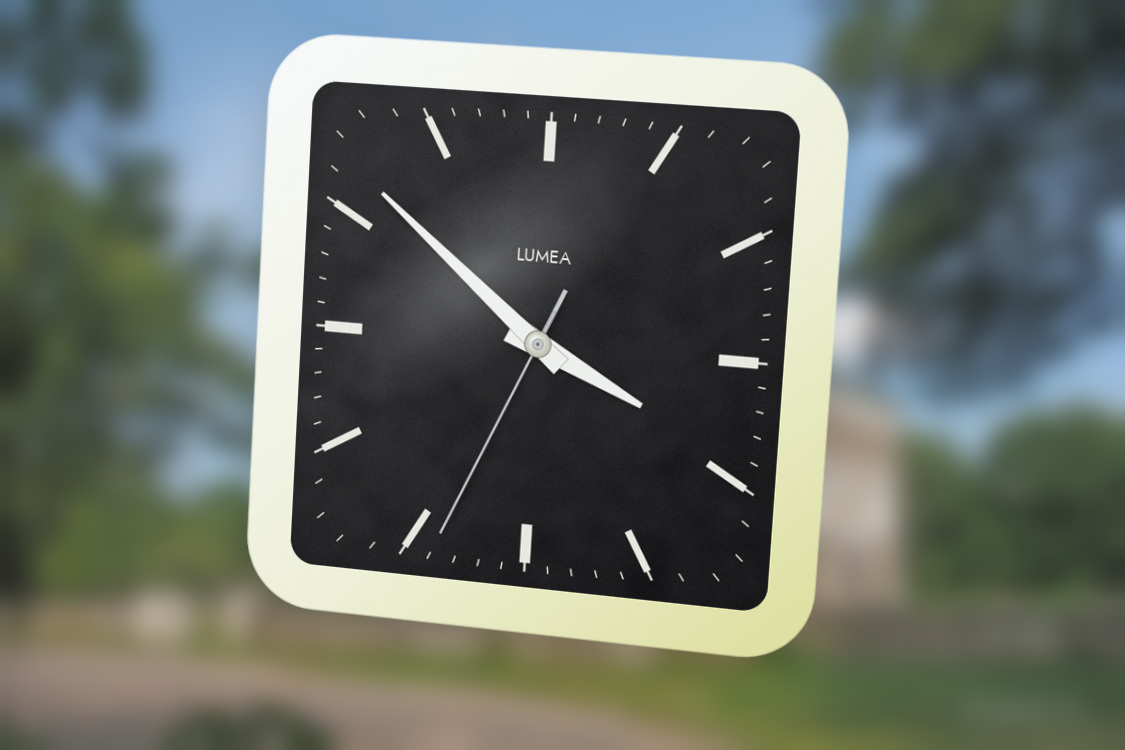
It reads **3:51:34**
